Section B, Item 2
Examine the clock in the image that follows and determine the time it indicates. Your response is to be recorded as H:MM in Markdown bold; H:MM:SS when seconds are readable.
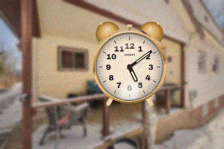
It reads **5:09**
